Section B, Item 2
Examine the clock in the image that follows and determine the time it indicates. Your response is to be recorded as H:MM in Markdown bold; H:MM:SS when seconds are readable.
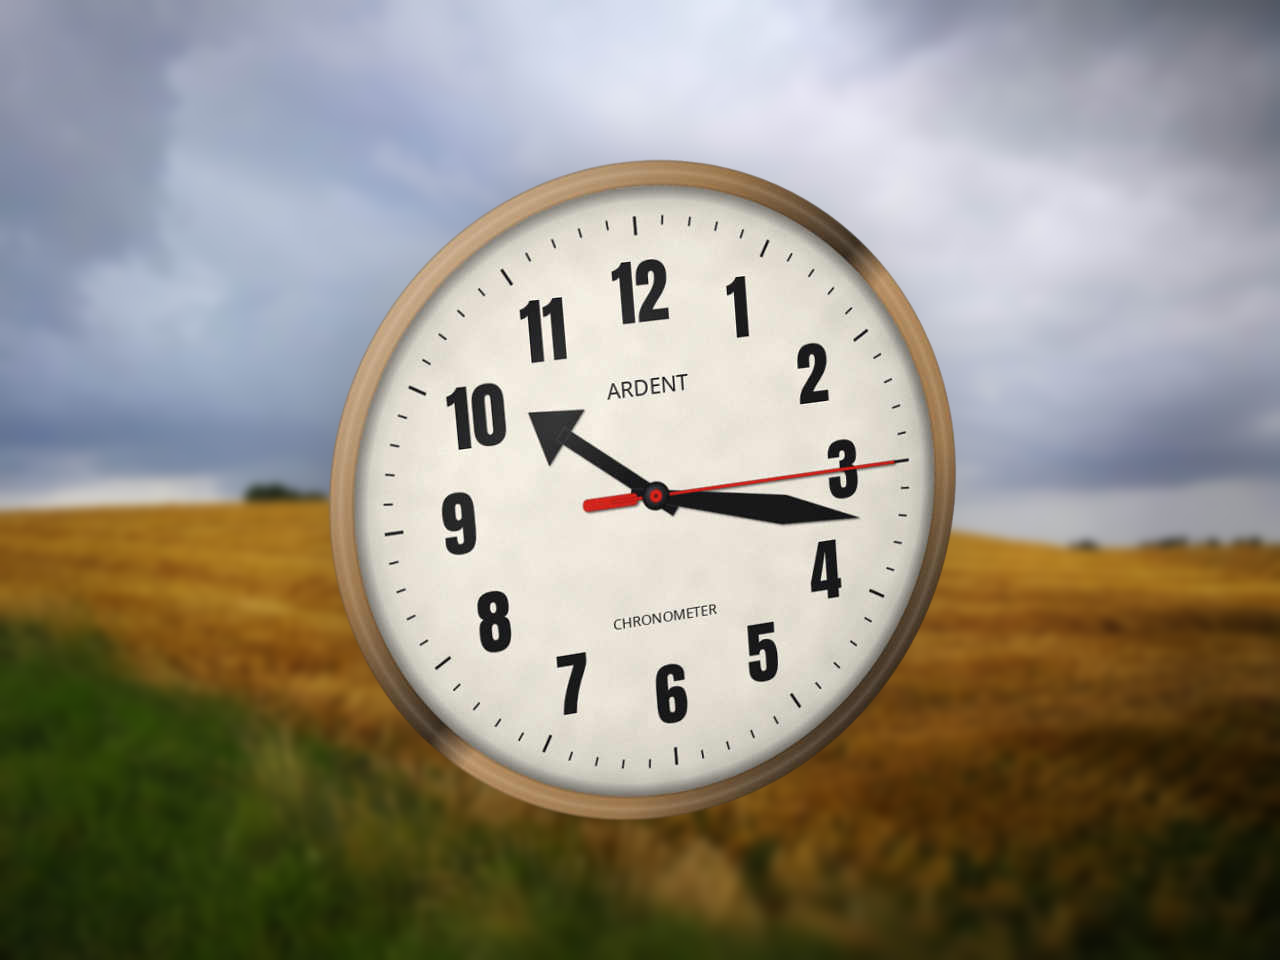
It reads **10:17:15**
